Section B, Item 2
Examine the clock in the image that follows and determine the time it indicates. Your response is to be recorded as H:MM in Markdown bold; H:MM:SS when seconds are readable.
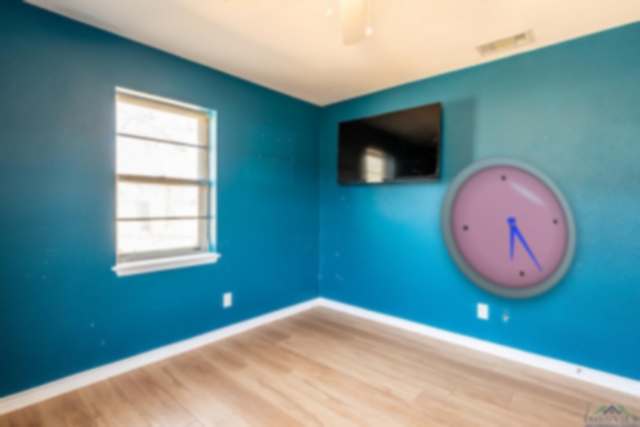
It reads **6:26**
